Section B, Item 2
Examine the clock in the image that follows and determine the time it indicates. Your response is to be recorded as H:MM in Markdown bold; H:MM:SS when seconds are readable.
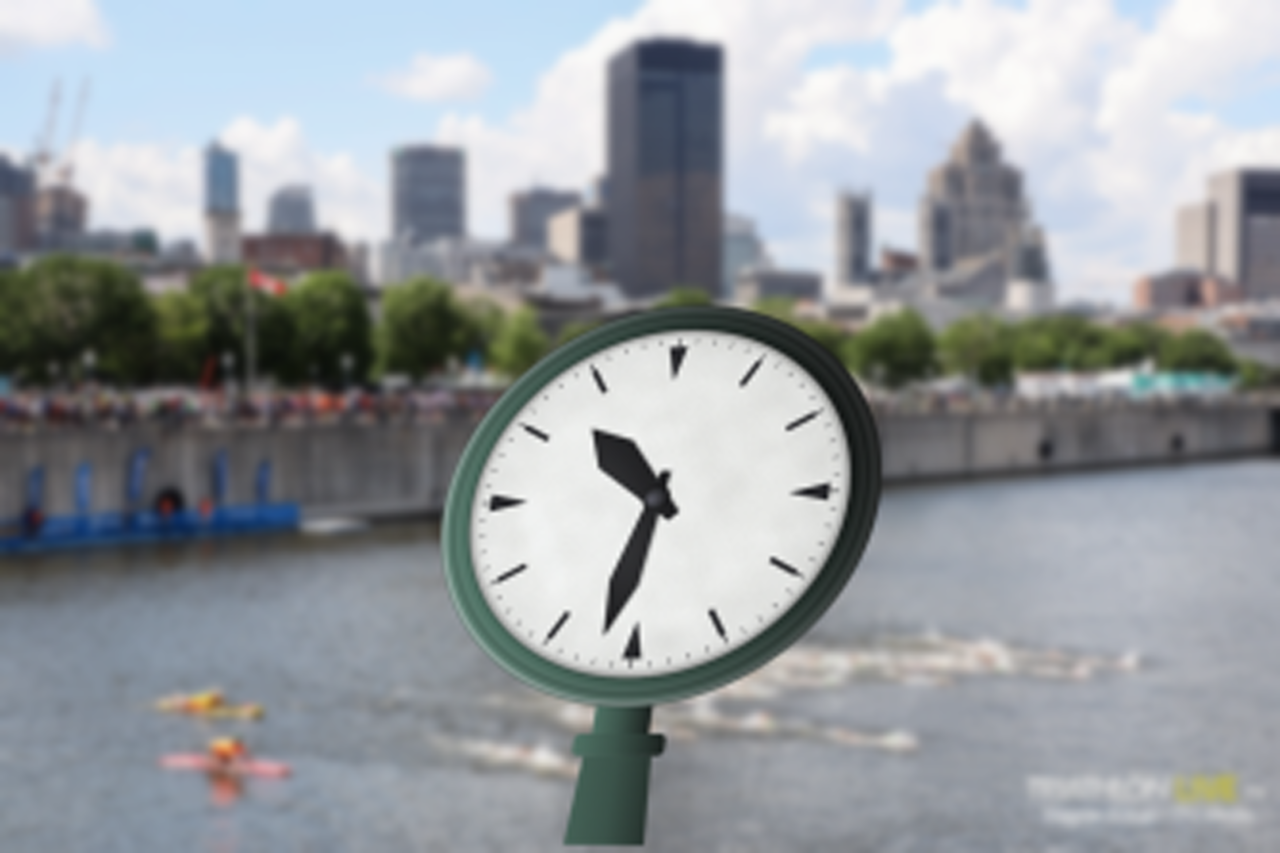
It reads **10:32**
